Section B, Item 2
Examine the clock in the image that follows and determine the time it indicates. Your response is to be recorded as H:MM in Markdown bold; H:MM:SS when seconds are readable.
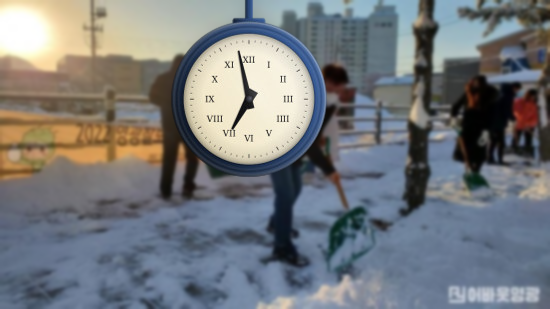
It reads **6:58**
